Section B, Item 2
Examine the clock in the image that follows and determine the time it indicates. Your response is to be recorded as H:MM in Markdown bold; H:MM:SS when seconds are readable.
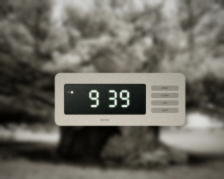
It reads **9:39**
